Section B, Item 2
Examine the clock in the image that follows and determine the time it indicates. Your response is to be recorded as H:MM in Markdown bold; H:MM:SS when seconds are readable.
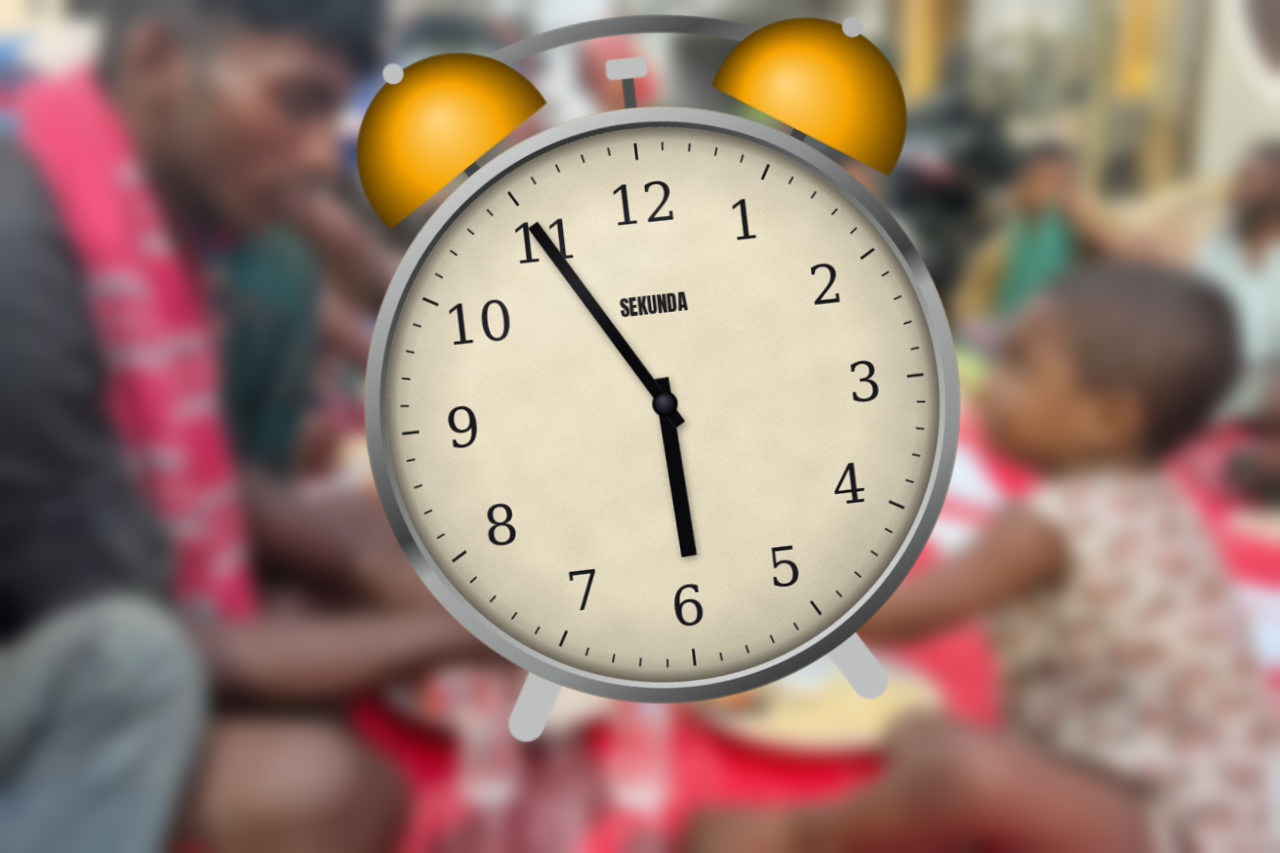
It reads **5:55**
